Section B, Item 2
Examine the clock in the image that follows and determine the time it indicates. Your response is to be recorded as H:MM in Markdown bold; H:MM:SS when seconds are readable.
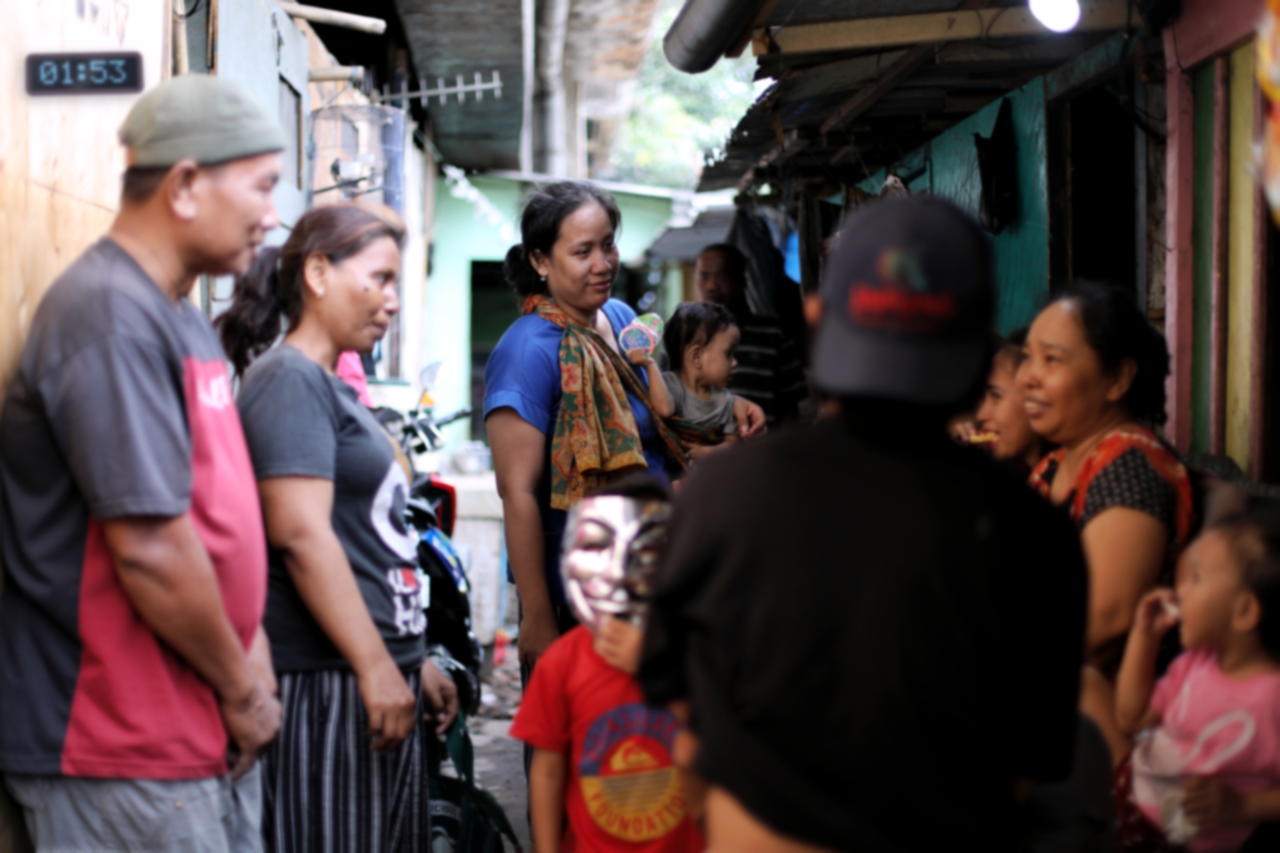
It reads **1:53**
